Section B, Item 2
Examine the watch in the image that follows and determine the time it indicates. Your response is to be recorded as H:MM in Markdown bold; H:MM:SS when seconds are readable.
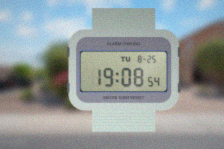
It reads **19:08:54**
